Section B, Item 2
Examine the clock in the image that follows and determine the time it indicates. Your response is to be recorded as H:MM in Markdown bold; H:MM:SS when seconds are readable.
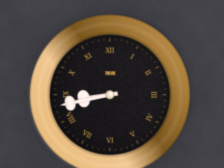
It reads **8:43**
